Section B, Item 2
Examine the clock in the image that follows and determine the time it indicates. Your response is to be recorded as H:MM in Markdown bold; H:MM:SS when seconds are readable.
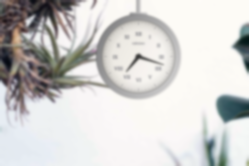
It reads **7:18**
